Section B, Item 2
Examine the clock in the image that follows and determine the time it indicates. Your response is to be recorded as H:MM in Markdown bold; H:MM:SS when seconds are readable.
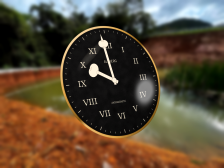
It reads **9:59**
